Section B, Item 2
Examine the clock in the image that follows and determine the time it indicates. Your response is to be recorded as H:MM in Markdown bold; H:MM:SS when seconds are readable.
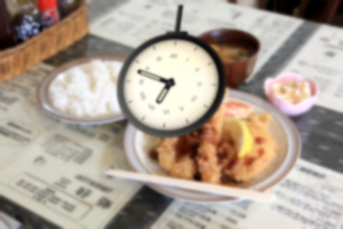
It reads **6:48**
